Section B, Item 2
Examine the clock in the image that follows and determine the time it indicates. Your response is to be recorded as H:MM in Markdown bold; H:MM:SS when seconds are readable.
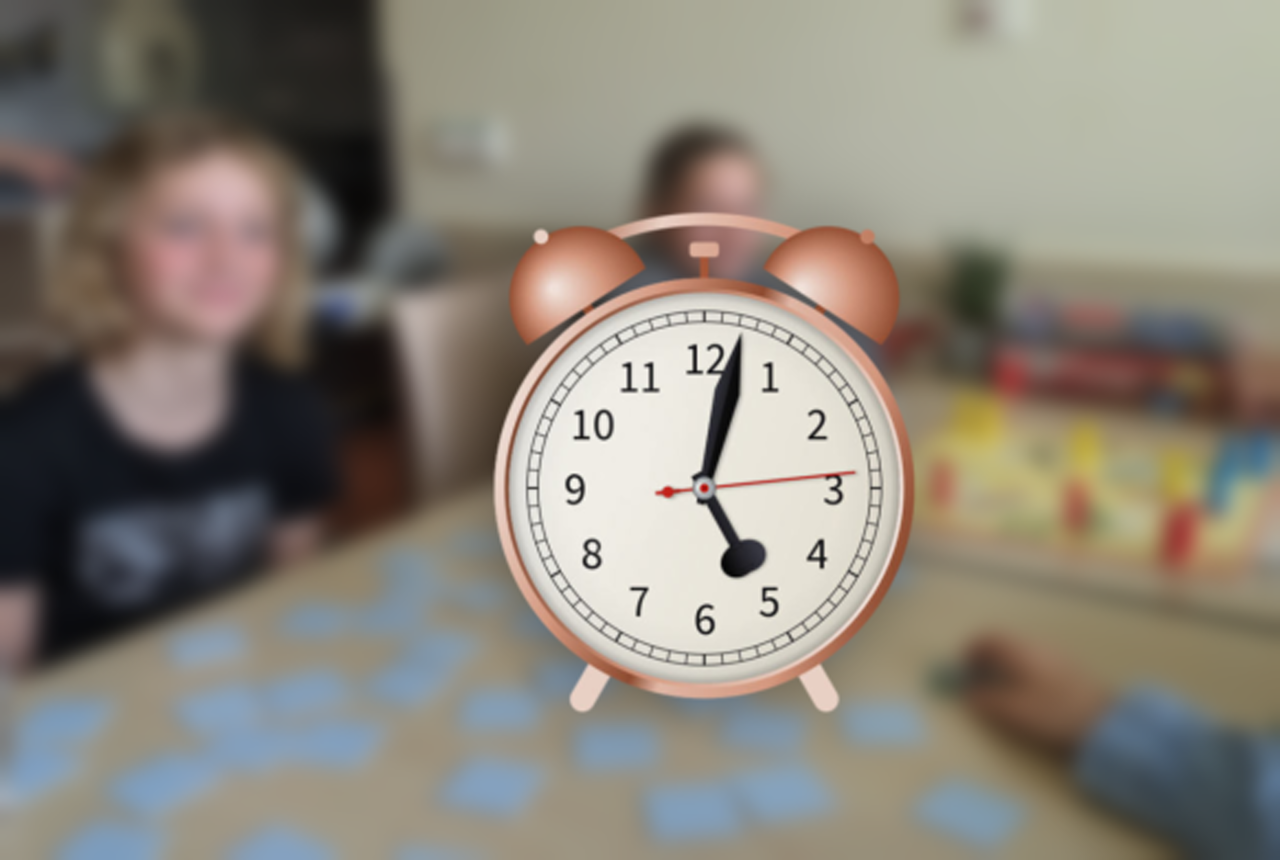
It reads **5:02:14**
